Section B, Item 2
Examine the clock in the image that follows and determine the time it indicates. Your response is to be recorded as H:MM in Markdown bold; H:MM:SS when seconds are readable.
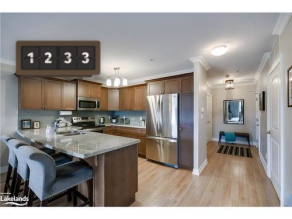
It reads **12:33**
